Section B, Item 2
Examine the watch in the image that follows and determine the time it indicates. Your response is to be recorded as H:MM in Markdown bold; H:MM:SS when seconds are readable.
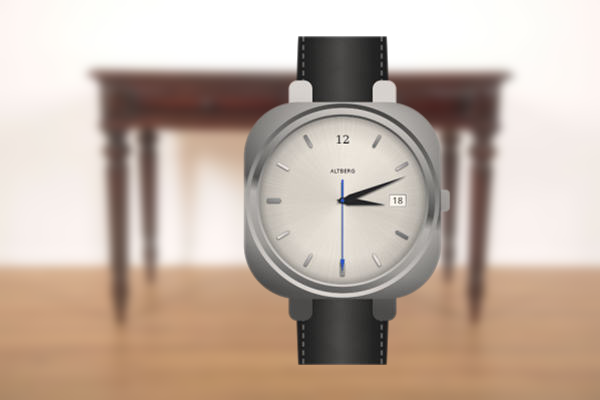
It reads **3:11:30**
